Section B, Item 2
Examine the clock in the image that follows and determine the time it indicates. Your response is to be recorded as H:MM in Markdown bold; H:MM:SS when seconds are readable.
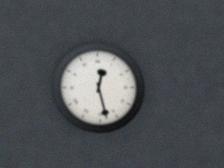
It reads **12:28**
